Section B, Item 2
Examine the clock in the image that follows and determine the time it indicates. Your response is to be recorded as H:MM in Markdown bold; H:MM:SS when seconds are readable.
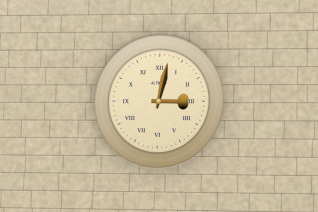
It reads **3:02**
